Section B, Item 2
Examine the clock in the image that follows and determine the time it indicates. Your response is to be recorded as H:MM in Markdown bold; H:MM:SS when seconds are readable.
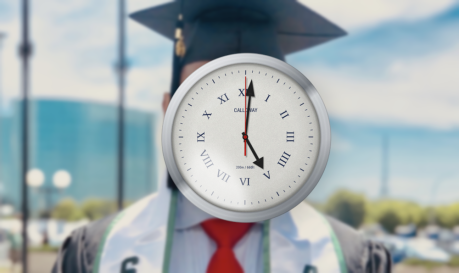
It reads **5:01:00**
